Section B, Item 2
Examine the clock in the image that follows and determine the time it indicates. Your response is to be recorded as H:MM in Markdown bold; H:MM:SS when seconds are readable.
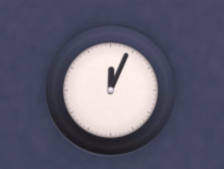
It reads **12:04**
